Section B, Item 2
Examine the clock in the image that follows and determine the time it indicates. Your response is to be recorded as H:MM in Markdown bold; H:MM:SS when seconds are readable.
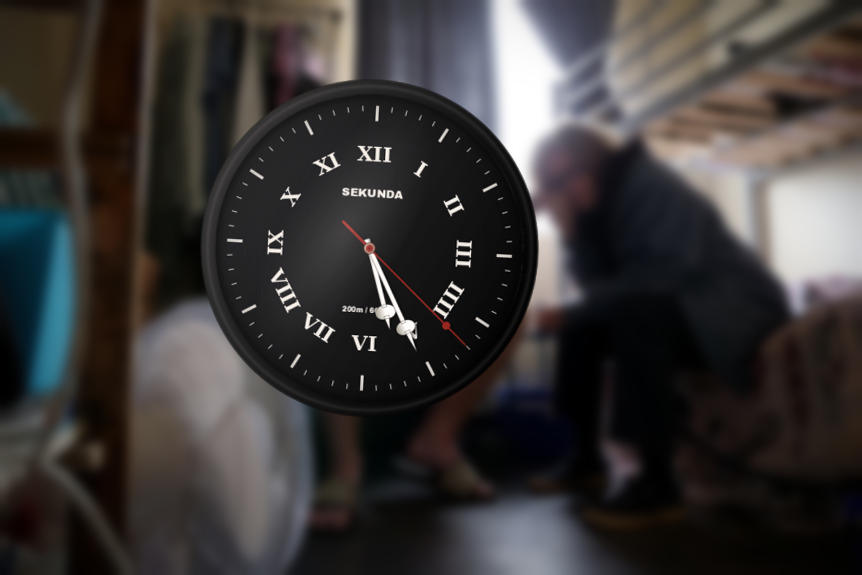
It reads **5:25:22**
